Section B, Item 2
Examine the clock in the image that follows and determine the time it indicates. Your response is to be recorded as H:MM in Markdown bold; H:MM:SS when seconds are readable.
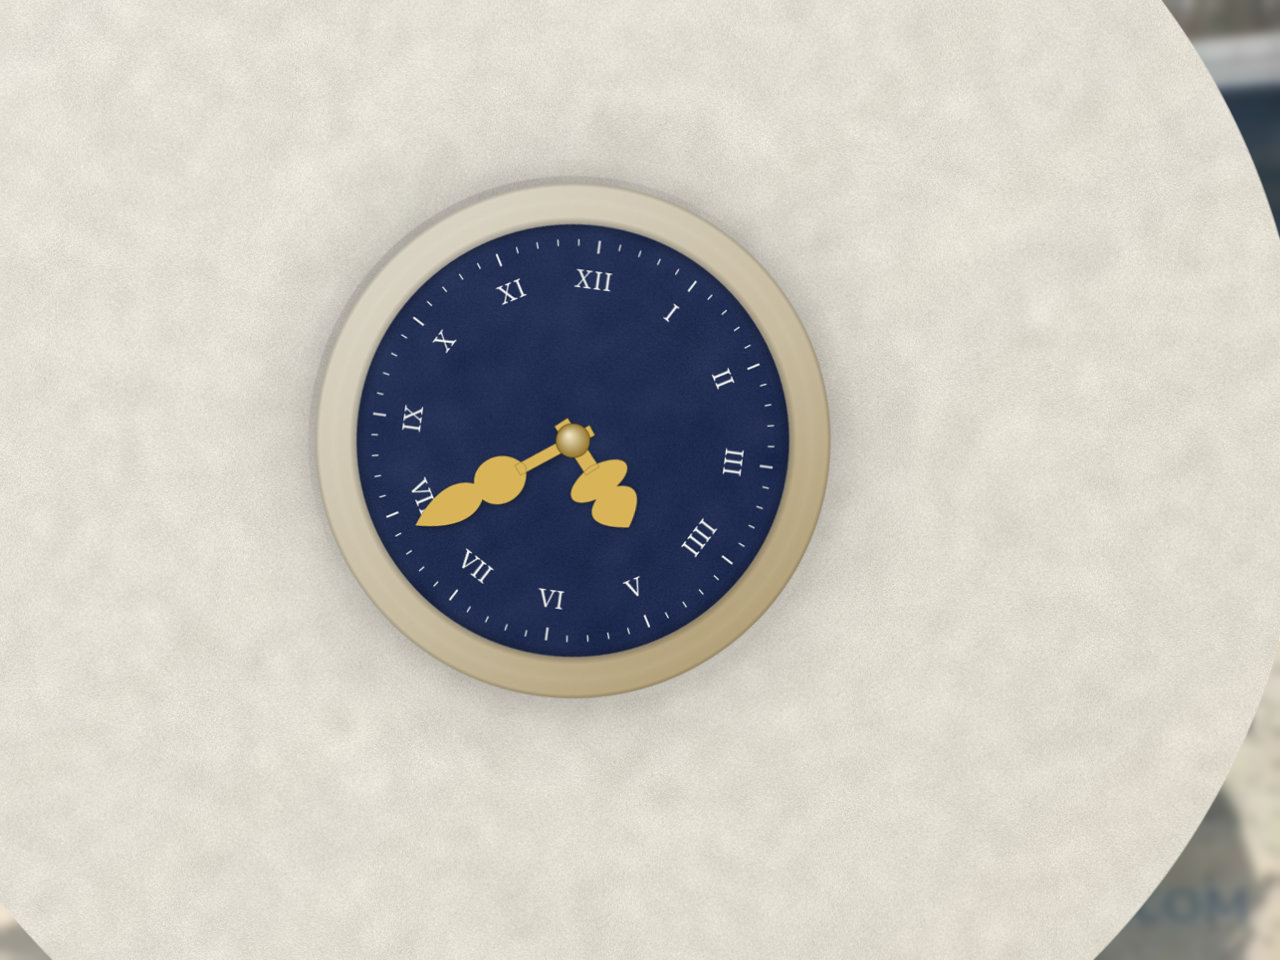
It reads **4:39**
